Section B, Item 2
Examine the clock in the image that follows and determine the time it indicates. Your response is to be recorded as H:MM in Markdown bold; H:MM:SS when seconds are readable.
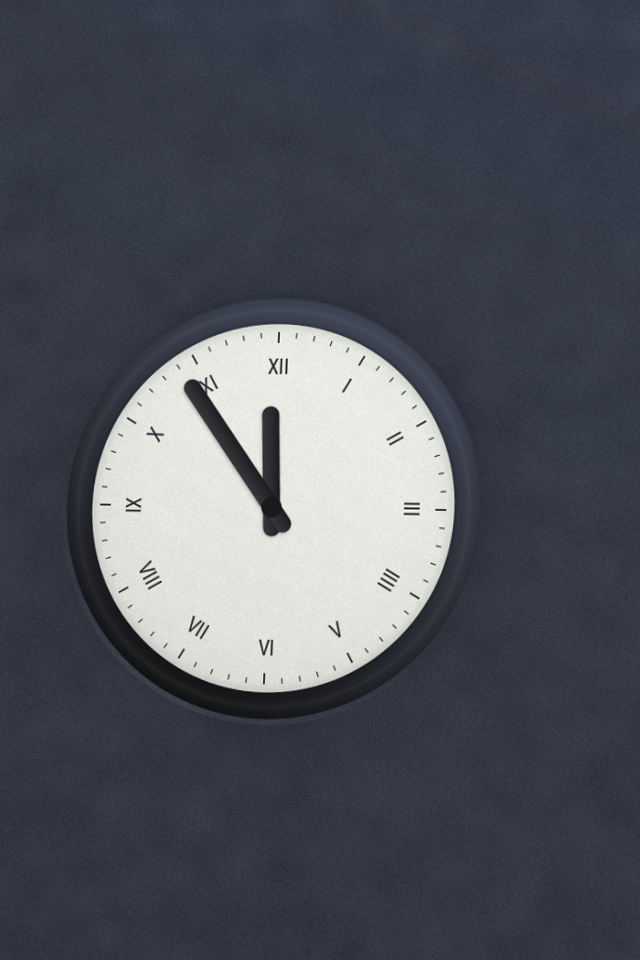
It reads **11:54**
